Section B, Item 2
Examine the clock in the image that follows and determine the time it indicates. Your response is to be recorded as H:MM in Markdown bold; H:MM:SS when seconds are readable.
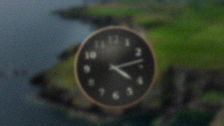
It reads **4:13**
